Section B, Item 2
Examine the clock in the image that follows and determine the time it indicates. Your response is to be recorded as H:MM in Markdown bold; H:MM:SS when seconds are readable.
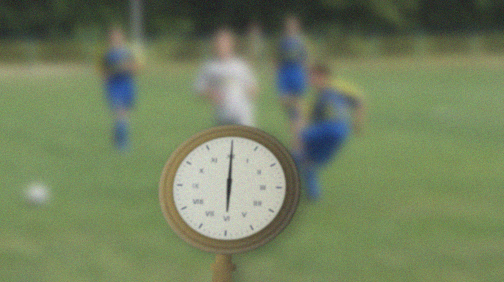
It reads **6:00**
